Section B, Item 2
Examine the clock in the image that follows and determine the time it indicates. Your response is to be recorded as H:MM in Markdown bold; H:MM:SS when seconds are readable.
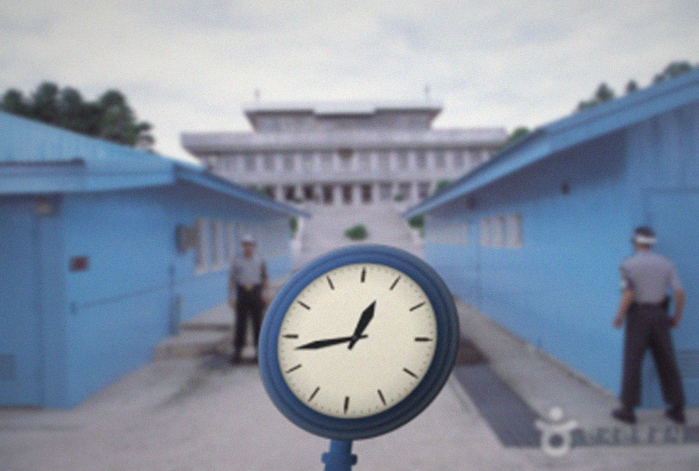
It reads **12:43**
